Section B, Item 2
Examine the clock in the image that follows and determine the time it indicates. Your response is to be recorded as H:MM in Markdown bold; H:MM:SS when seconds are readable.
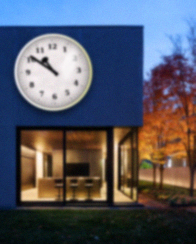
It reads **10:51**
